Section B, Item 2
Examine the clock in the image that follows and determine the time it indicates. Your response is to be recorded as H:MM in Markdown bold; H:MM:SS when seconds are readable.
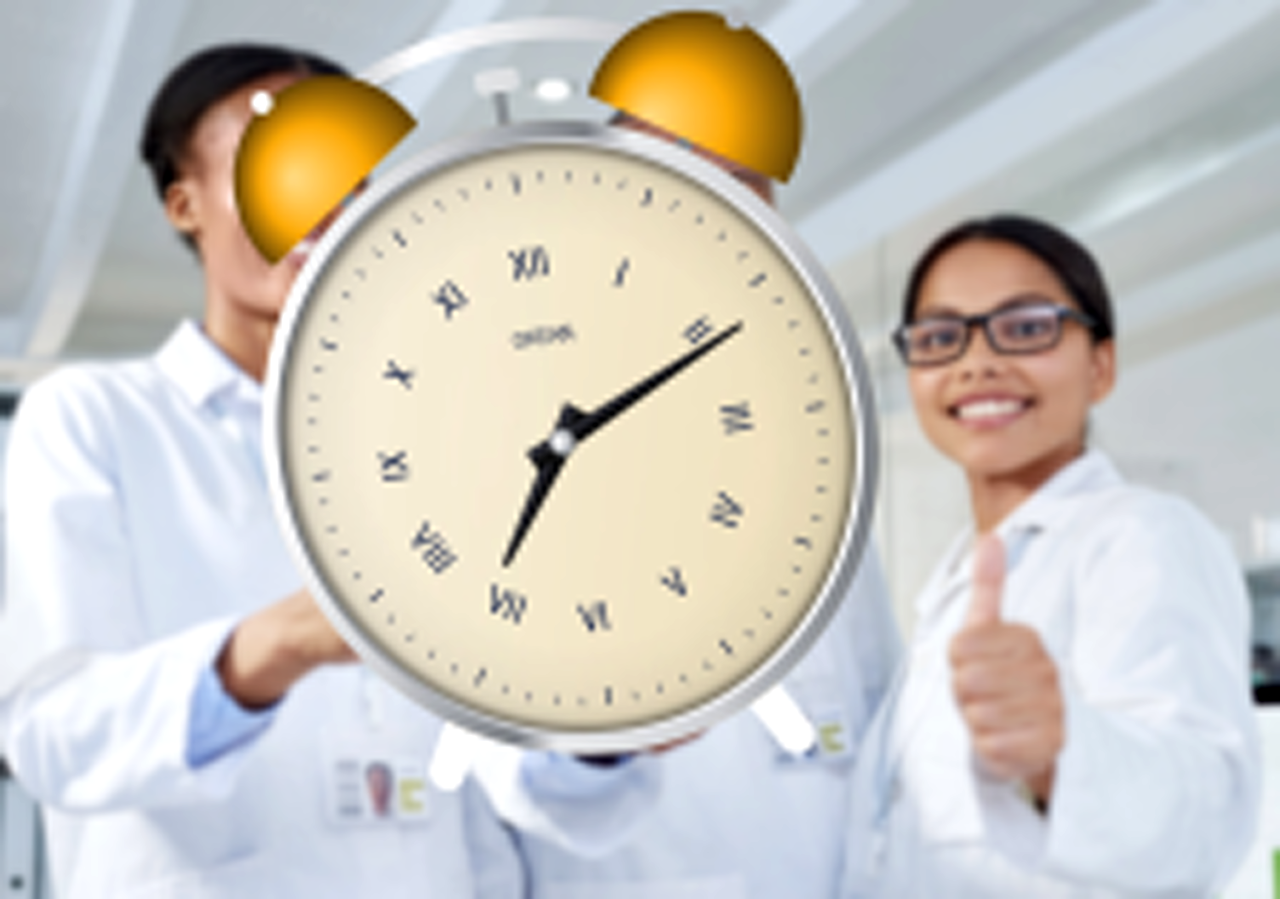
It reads **7:11**
